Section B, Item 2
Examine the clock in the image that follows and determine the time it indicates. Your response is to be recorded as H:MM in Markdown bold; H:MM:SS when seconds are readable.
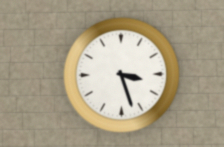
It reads **3:27**
